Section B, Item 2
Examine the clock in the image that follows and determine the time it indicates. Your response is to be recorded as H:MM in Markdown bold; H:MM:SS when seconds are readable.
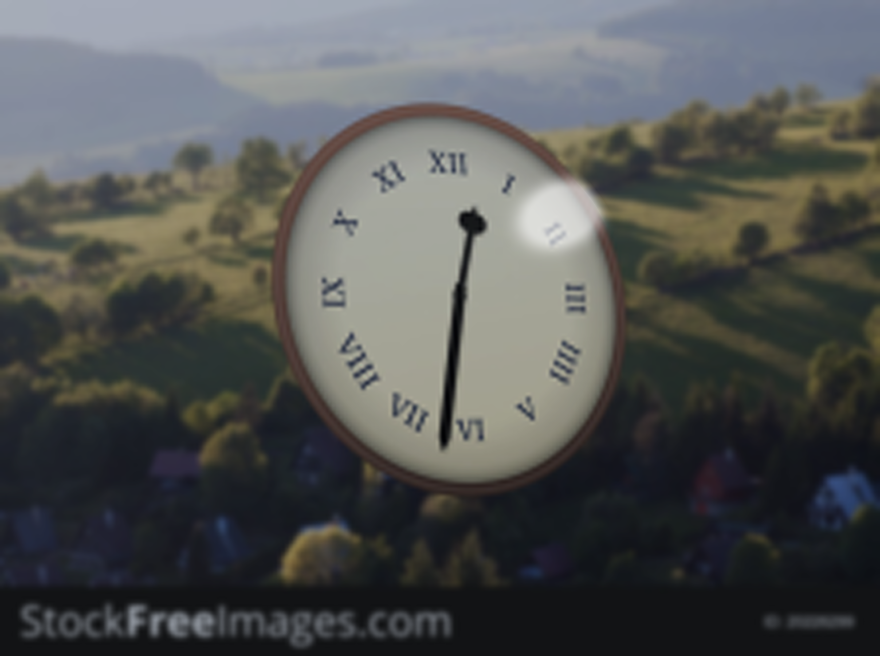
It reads **12:32**
